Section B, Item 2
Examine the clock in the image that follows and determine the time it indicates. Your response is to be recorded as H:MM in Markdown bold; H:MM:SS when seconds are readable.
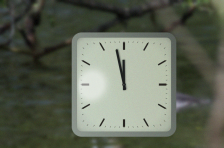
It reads **11:58**
